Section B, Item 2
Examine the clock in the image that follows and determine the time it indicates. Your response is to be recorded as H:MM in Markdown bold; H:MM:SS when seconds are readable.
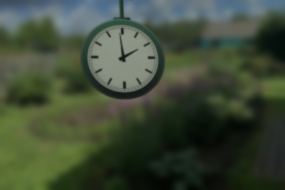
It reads **1:59**
